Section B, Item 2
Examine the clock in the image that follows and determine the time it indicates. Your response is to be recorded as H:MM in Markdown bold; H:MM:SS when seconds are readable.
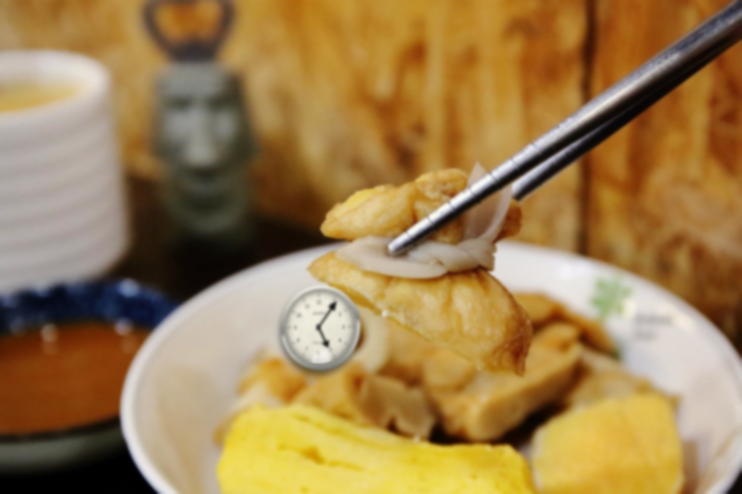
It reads **5:06**
